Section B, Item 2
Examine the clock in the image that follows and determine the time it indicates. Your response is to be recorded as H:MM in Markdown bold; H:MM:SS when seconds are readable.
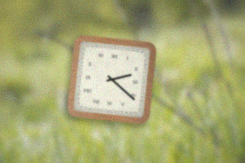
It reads **2:21**
